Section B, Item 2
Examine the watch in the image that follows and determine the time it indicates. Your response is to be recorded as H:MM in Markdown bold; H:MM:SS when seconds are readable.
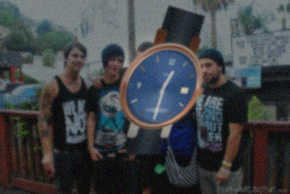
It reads **12:30**
